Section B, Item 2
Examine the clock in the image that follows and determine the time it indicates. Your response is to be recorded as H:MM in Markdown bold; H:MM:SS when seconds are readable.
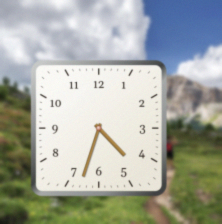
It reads **4:33**
